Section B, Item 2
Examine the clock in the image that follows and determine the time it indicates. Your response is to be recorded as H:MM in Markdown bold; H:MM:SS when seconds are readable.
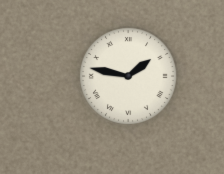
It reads **1:47**
